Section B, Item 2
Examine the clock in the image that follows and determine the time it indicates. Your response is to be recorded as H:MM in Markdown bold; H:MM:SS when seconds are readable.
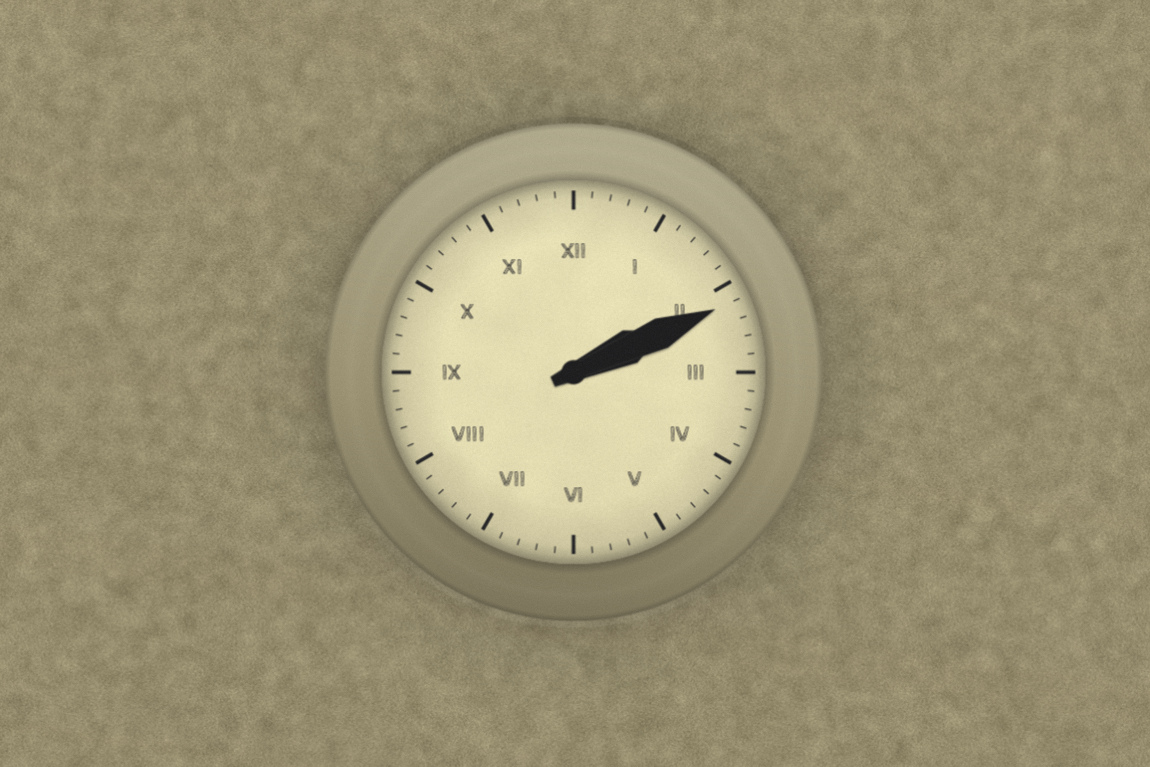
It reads **2:11**
